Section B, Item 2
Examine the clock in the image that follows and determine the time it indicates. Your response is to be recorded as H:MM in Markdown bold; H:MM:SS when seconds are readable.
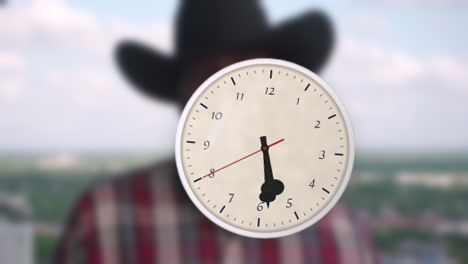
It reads **5:28:40**
